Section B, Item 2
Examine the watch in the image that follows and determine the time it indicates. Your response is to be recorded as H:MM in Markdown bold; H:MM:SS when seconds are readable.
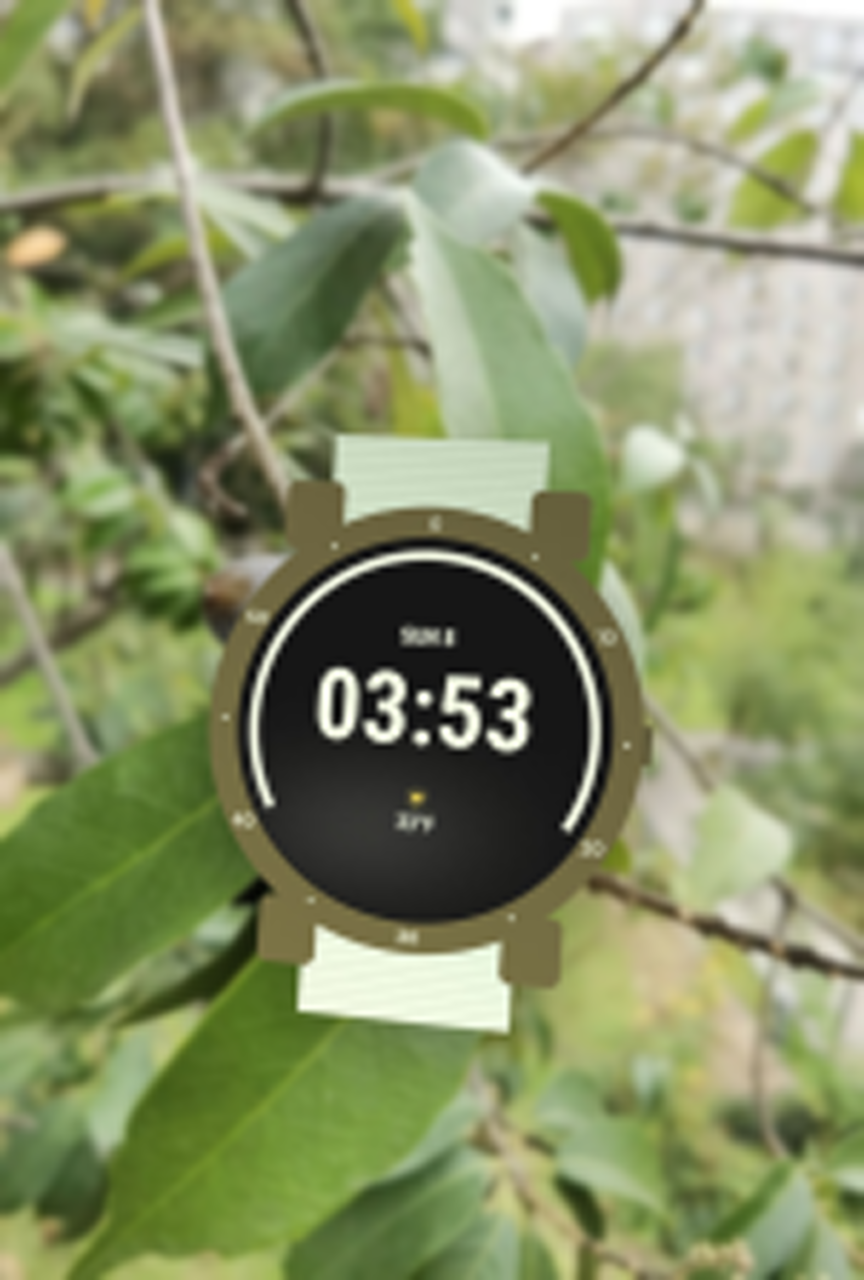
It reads **3:53**
